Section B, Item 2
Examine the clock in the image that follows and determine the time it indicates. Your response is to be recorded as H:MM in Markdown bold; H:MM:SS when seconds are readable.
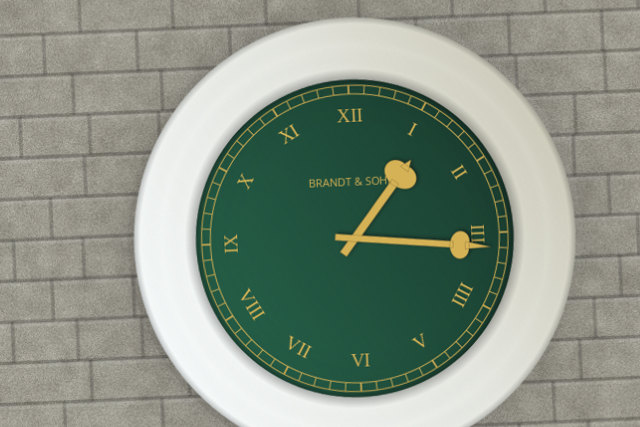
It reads **1:16**
